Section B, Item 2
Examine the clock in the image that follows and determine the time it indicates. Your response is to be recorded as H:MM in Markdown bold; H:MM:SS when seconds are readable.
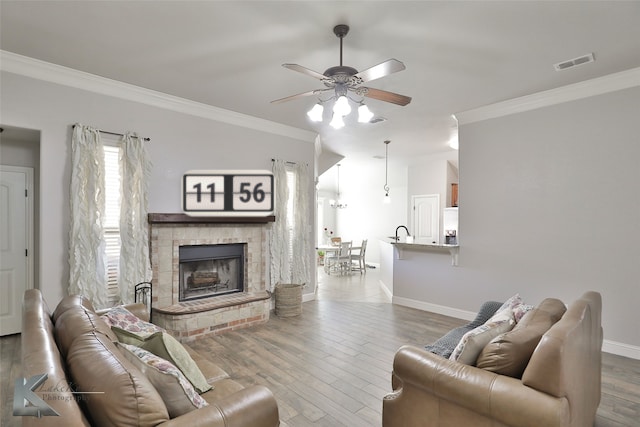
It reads **11:56**
